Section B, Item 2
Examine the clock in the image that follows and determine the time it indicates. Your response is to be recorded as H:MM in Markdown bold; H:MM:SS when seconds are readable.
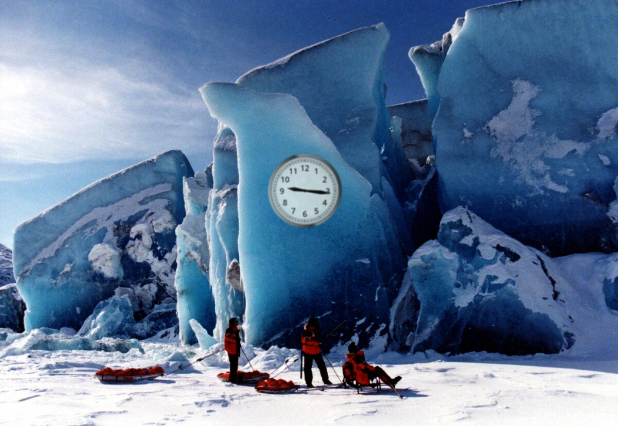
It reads **9:16**
